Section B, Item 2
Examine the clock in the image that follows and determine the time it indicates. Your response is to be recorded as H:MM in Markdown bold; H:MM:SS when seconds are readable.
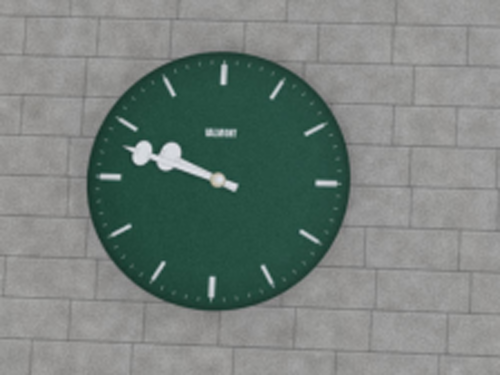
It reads **9:48**
